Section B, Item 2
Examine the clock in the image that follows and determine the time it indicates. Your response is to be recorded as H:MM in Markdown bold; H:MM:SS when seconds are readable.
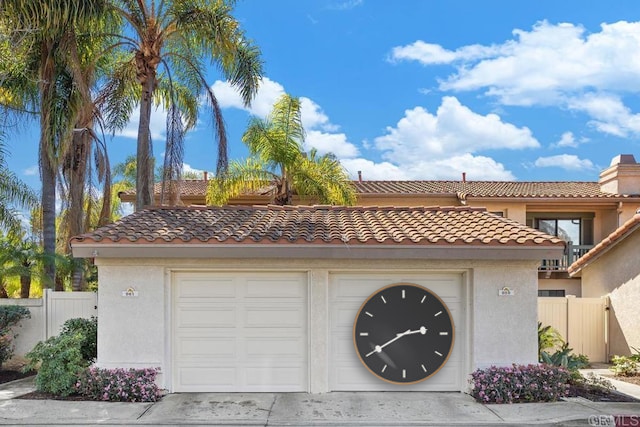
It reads **2:40**
